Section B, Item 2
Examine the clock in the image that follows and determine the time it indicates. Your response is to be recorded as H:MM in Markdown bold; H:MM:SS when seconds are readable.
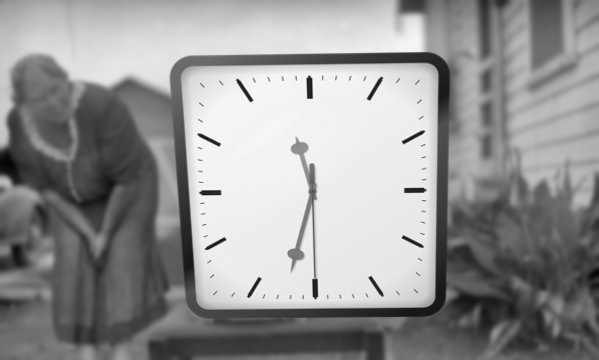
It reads **11:32:30**
